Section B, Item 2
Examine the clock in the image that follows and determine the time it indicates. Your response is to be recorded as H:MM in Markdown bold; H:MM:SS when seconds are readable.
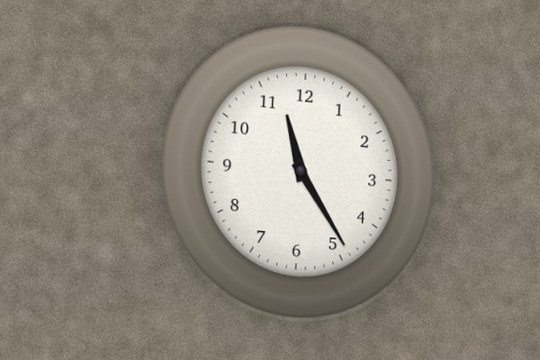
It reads **11:24**
